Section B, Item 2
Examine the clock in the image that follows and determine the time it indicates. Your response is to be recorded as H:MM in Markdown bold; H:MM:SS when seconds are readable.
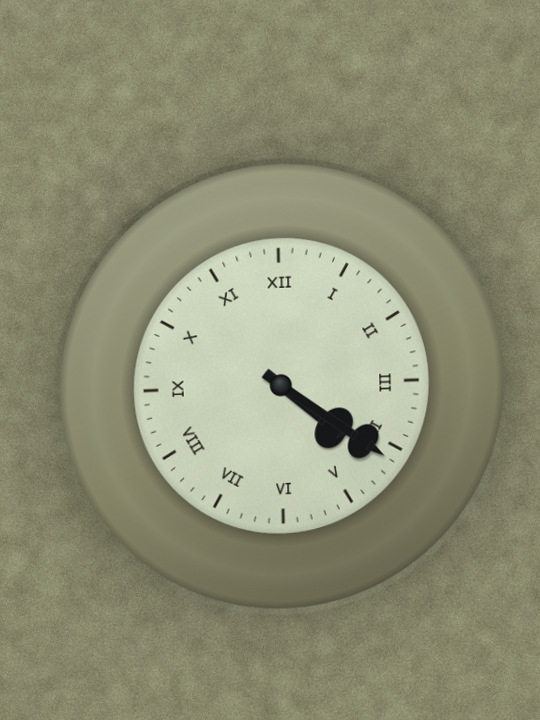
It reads **4:21**
